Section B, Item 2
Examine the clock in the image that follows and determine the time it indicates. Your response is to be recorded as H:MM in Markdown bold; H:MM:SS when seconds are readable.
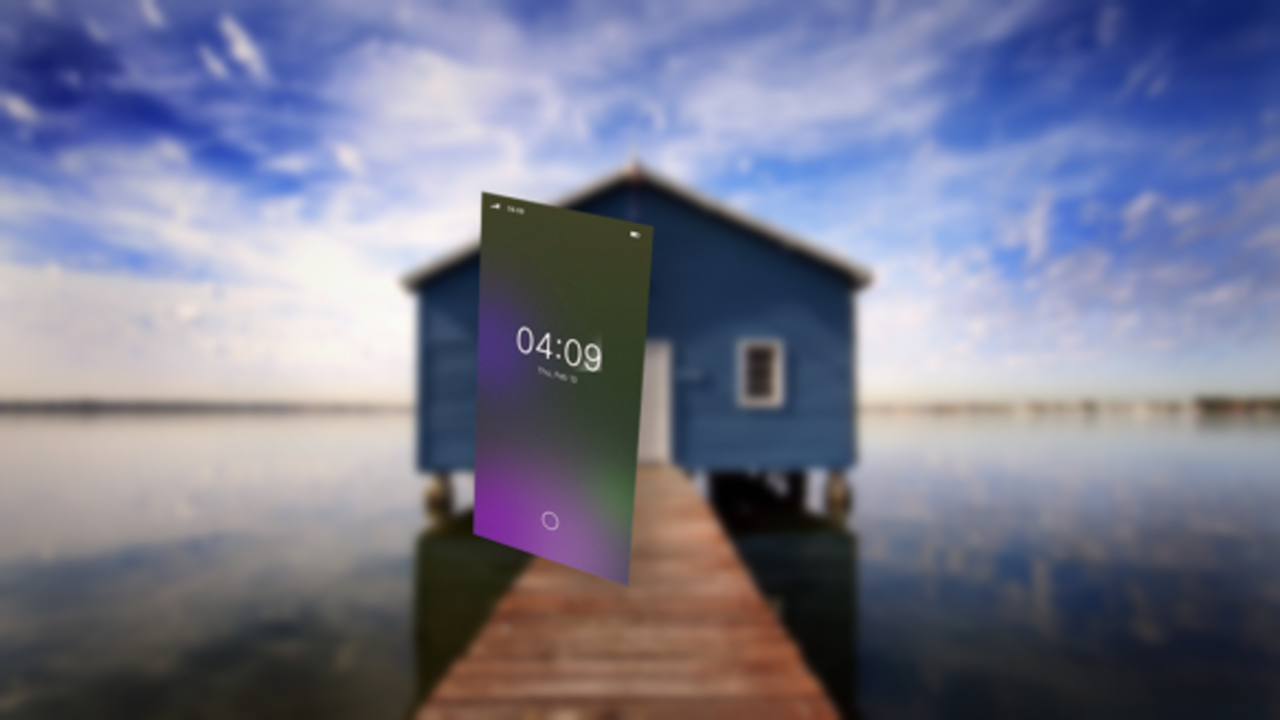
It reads **4:09**
